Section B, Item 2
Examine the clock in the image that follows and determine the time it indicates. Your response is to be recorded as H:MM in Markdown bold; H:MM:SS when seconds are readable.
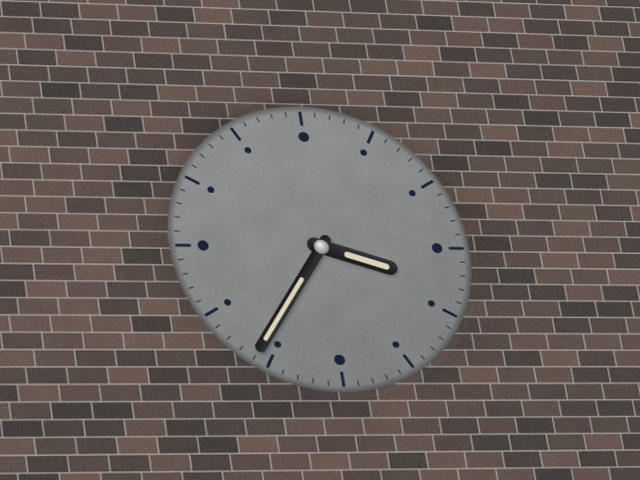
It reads **3:36**
